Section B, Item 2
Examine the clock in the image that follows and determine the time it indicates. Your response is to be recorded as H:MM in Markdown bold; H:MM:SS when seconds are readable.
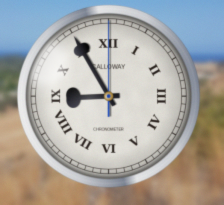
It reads **8:55:00**
